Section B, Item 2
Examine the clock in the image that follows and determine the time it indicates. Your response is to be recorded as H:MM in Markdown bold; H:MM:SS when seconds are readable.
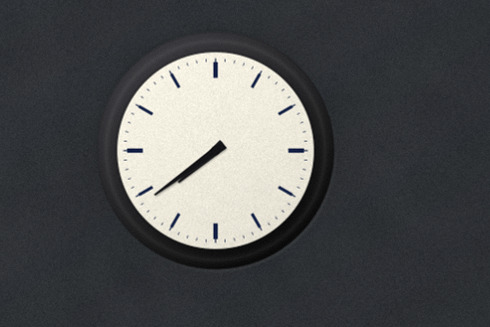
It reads **7:39**
